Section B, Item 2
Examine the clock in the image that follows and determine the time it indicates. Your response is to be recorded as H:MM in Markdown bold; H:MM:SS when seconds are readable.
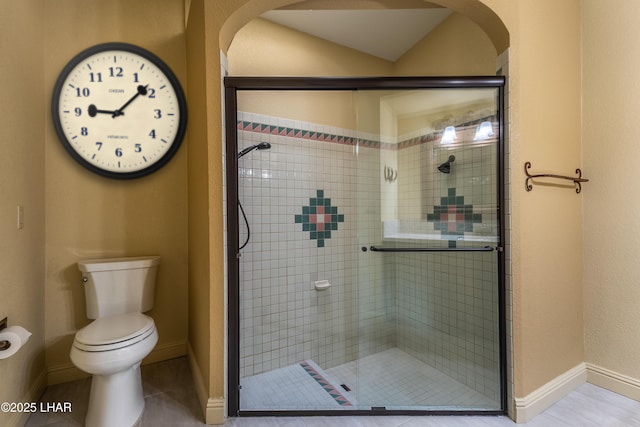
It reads **9:08**
